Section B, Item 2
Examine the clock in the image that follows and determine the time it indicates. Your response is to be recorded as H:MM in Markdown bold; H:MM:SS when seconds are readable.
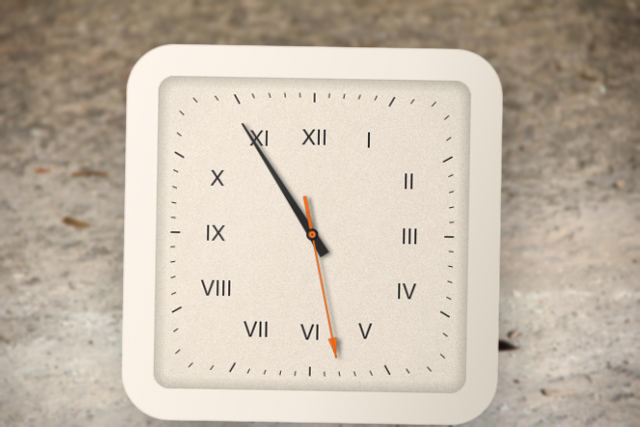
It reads **10:54:28**
